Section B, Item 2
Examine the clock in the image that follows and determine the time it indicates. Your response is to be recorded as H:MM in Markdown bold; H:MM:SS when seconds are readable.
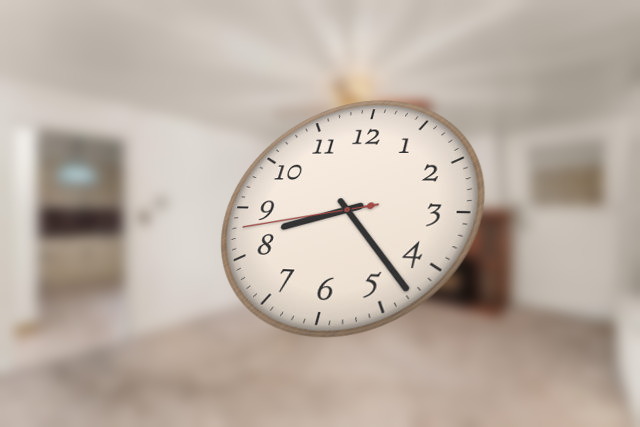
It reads **8:22:43**
